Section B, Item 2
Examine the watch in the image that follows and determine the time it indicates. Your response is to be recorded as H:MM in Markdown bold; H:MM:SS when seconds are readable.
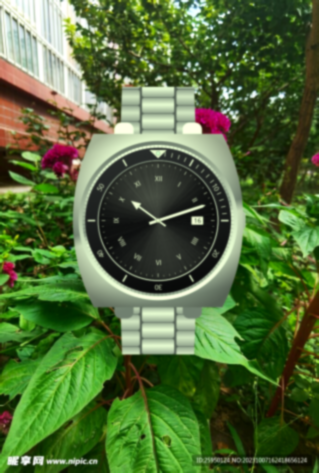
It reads **10:12**
